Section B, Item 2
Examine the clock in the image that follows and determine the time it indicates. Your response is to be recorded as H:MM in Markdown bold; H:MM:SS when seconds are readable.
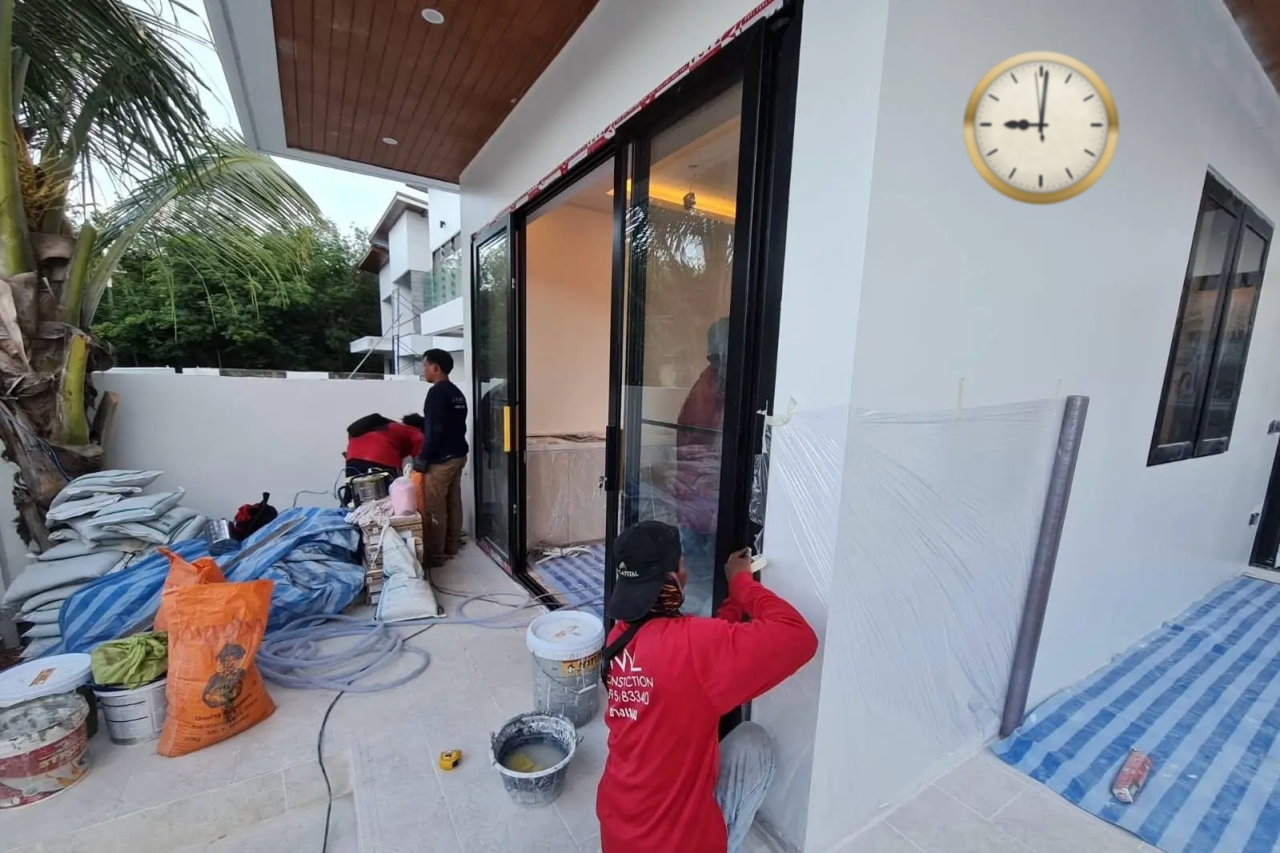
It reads **9:00:59**
